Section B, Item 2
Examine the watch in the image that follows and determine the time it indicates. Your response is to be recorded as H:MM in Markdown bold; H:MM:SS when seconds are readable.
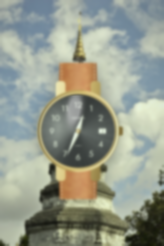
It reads **12:34**
